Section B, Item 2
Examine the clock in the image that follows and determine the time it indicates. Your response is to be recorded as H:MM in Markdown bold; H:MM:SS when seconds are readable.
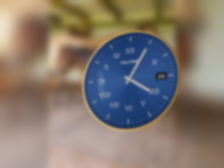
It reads **4:05**
